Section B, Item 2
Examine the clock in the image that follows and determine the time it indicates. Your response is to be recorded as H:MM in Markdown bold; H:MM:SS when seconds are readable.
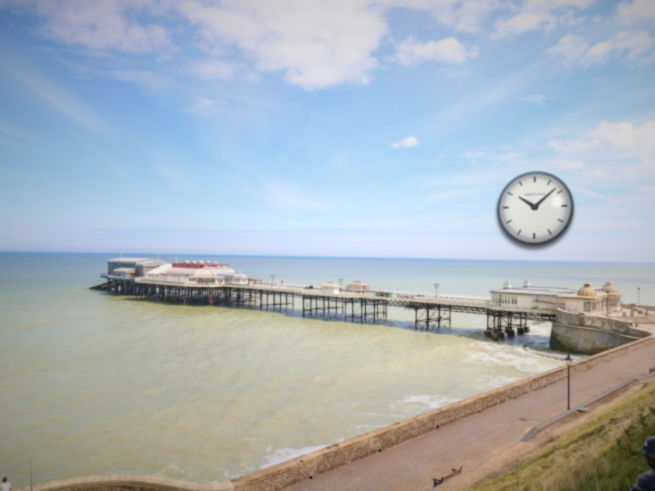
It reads **10:08**
